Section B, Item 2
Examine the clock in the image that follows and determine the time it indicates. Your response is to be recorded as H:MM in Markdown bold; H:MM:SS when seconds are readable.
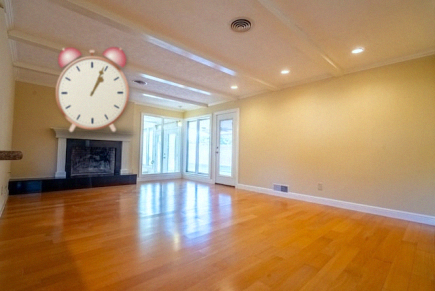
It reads **1:04**
